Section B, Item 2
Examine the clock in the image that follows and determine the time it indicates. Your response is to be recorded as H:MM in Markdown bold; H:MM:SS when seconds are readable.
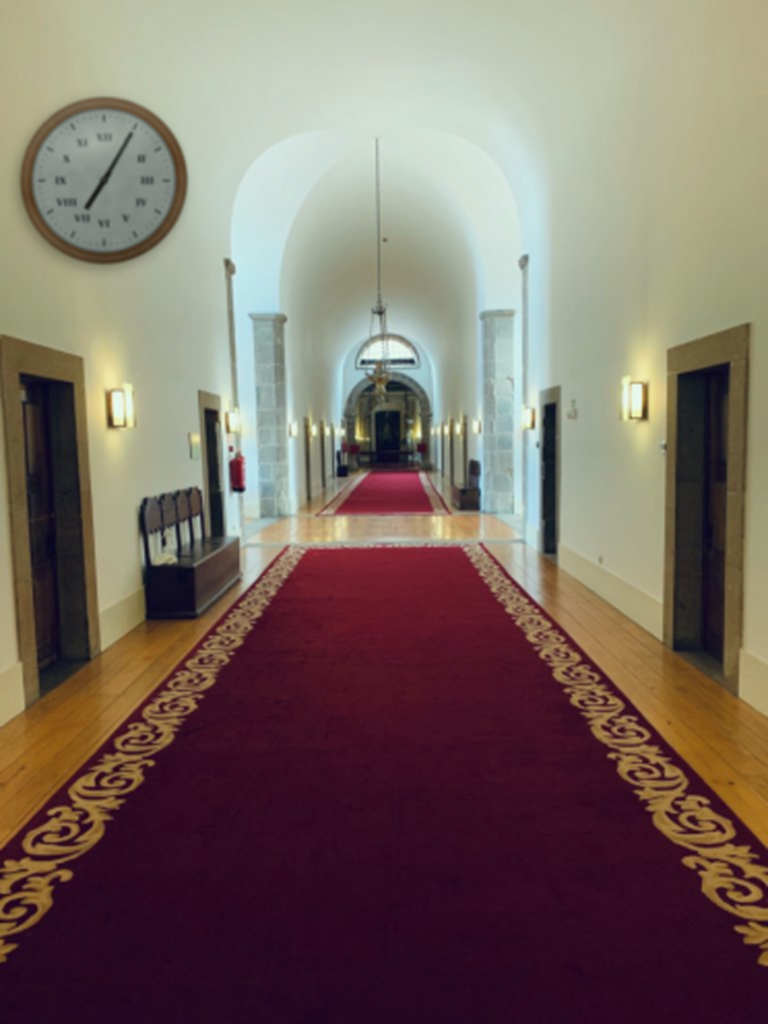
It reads **7:05**
